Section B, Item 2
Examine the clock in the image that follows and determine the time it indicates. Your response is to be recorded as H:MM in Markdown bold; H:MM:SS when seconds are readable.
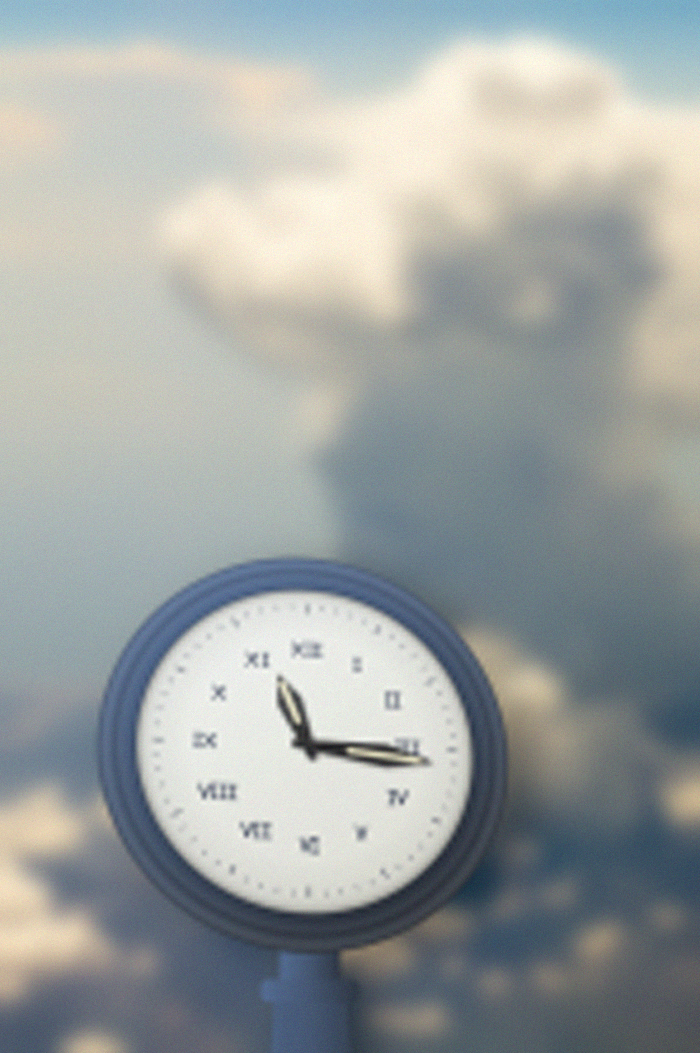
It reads **11:16**
